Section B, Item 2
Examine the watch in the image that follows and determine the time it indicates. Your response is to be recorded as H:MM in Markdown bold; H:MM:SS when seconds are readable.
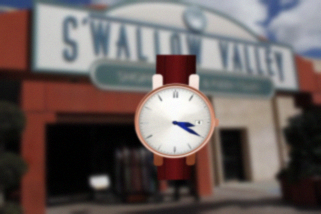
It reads **3:20**
